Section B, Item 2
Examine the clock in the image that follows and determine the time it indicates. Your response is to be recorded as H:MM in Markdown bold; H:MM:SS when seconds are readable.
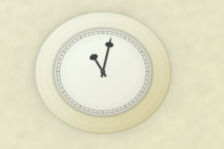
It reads **11:02**
